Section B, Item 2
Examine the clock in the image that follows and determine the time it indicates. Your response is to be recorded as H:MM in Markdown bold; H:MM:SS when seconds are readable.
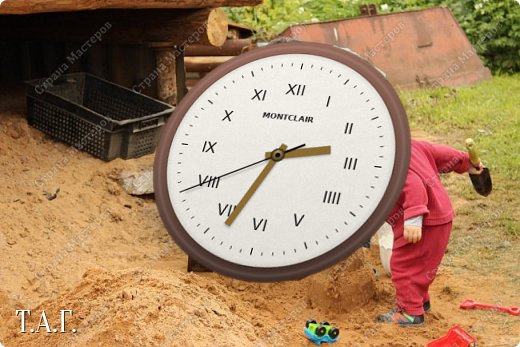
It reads **2:33:40**
